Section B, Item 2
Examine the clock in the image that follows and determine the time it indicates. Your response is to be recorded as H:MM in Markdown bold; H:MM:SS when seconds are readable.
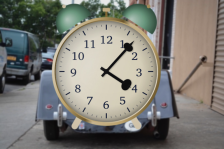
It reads **4:07**
